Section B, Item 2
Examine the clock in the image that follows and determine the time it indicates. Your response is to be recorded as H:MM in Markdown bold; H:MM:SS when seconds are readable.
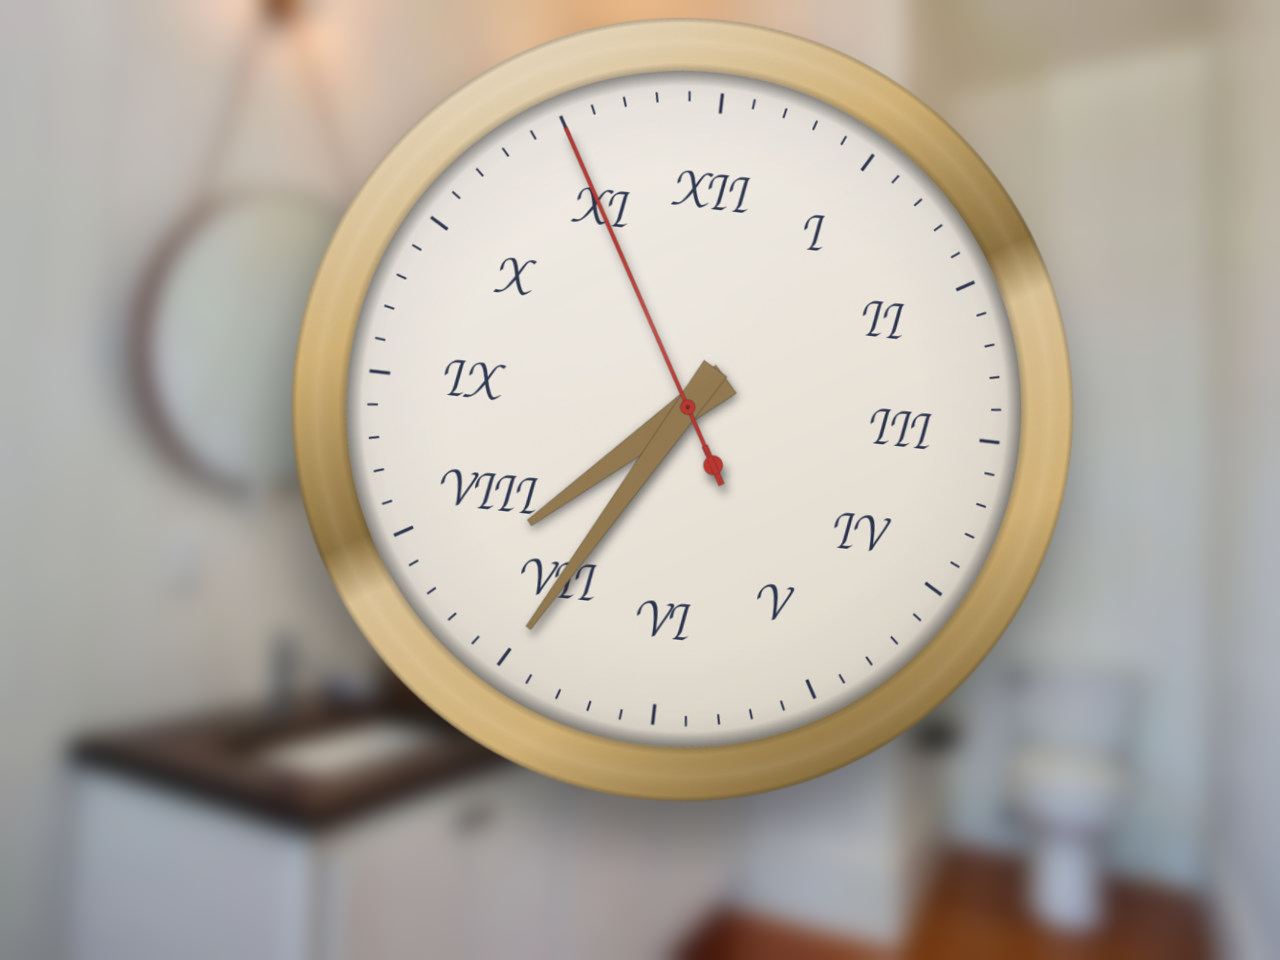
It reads **7:34:55**
